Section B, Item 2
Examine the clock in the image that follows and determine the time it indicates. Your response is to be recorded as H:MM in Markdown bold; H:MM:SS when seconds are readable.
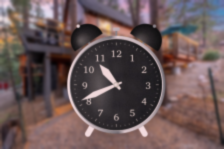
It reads **10:41**
